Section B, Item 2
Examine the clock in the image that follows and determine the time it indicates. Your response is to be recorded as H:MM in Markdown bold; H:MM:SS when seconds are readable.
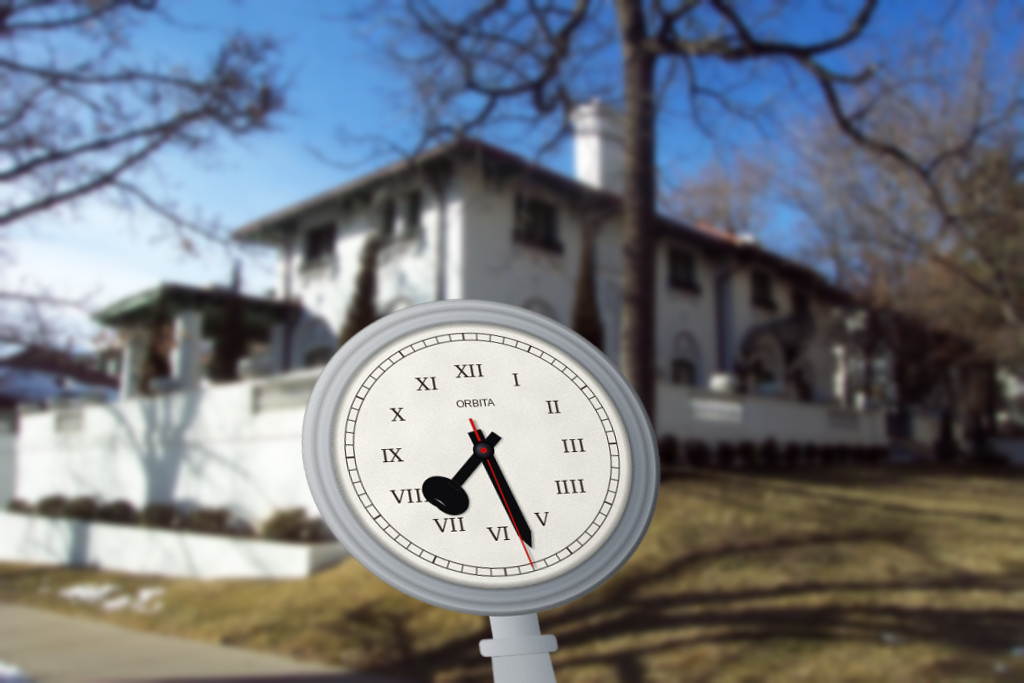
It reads **7:27:28**
